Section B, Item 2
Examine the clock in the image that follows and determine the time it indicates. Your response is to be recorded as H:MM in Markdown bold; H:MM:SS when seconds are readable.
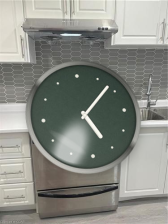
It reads **5:08**
